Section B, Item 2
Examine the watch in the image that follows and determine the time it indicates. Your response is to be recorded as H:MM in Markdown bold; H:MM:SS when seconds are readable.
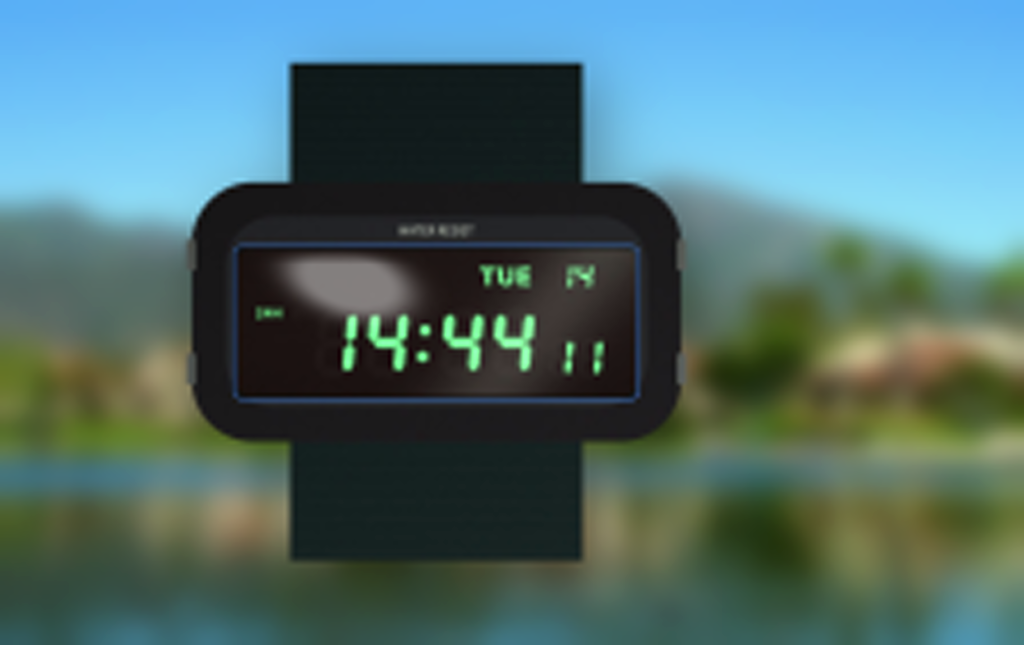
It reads **14:44:11**
